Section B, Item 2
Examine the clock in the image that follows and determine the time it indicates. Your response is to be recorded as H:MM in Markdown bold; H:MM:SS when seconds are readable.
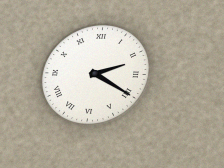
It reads **2:20**
